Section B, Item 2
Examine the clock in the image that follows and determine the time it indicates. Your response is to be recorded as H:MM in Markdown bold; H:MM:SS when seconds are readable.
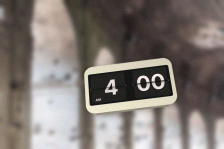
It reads **4:00**
